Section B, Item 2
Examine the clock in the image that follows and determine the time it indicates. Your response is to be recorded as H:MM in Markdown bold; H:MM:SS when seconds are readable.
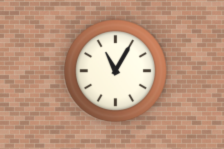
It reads **11:05**
